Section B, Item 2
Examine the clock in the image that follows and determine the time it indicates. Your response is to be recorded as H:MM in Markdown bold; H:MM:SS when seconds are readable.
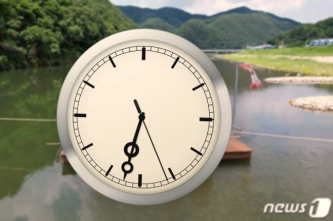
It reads **6:32:26**
